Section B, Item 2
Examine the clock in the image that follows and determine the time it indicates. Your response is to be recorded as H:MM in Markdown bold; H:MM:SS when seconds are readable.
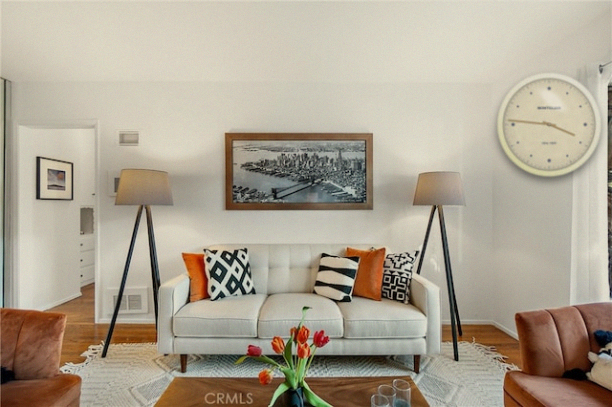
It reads **3:46**
